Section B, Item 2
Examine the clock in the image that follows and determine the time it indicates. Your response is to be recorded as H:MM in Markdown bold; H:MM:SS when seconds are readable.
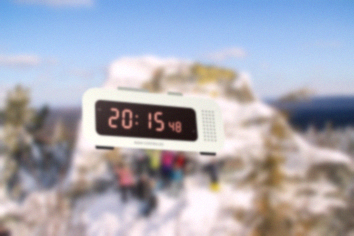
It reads **20:15**
